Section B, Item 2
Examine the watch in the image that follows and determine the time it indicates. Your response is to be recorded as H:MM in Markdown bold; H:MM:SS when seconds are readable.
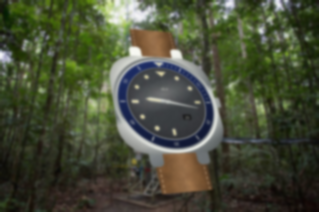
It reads **9:17**
